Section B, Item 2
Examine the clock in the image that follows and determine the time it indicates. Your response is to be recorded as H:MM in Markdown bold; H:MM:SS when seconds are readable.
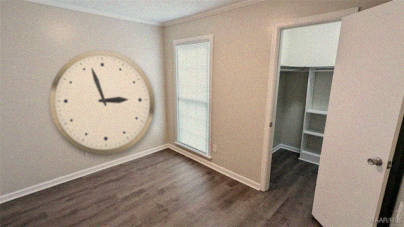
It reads **2:57**
